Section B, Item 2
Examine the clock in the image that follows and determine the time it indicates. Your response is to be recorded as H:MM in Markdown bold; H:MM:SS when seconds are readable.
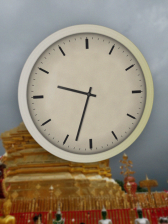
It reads **9:33**
